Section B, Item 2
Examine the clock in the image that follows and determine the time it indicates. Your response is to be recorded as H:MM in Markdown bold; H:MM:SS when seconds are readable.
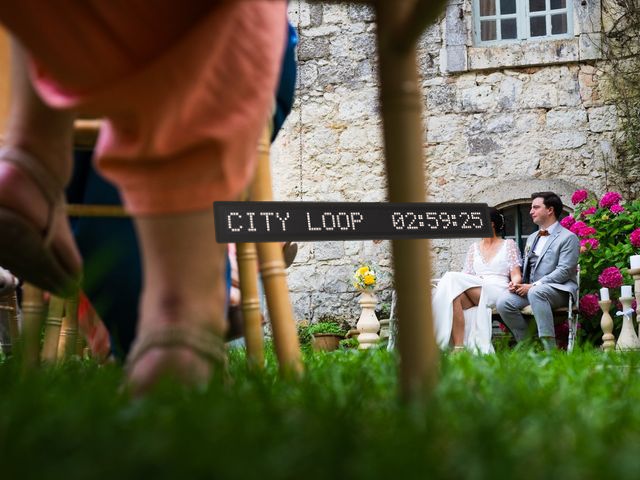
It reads **2:59:25**
